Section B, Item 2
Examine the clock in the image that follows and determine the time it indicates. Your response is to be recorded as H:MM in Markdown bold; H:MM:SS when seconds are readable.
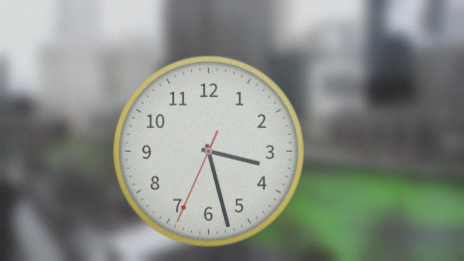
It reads **3:27:34**
